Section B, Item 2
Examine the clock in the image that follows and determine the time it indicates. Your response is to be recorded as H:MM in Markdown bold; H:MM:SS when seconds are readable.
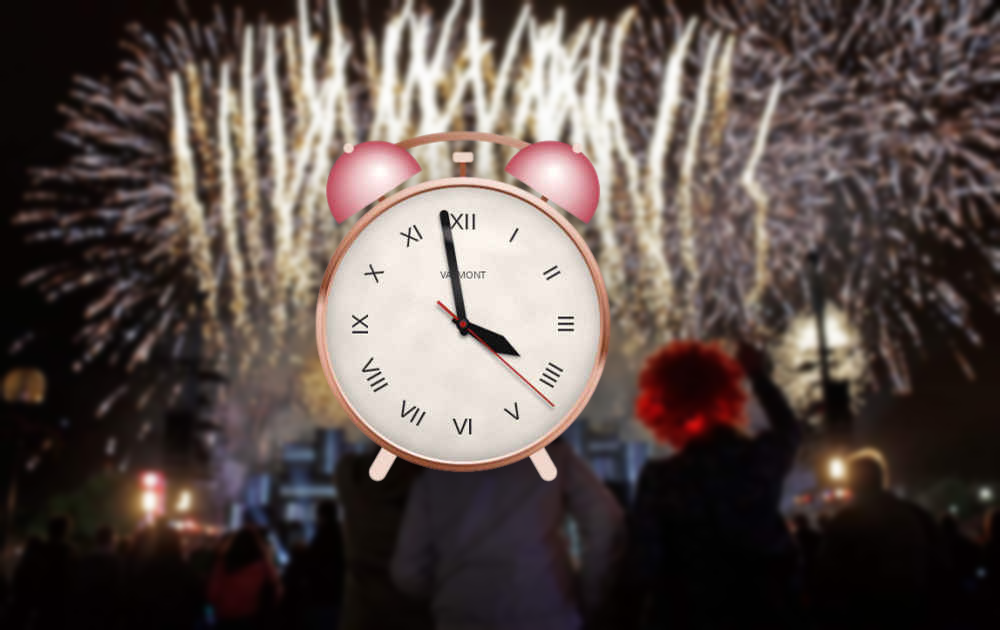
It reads **3:58:22**
